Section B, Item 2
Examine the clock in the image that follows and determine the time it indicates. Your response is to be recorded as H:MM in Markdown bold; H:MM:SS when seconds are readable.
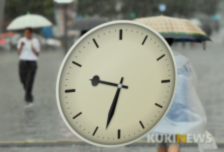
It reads **9:33**
